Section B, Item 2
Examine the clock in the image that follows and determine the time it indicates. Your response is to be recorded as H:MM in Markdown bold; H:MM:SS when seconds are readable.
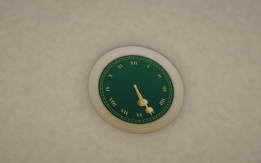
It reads **5:26**
